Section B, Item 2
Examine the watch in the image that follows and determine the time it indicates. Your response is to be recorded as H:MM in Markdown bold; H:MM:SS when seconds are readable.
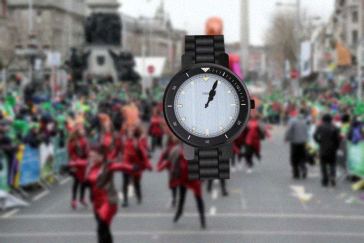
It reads **1:04**
